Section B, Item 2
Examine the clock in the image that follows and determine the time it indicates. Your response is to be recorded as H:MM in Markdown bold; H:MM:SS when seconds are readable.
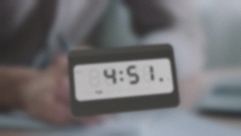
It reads **4:51**
